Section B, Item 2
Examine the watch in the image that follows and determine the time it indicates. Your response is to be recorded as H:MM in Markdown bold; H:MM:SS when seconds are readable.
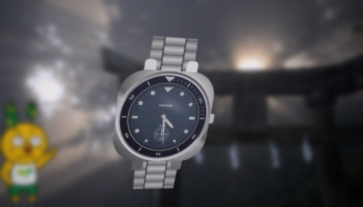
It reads **4:29**
